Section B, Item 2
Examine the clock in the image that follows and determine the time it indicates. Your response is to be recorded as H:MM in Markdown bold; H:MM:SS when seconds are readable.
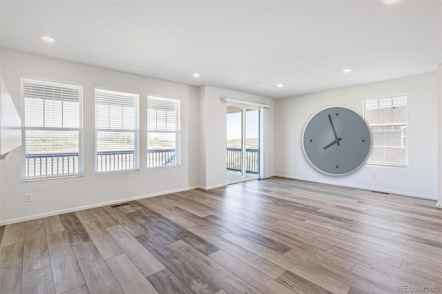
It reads **7:57**
